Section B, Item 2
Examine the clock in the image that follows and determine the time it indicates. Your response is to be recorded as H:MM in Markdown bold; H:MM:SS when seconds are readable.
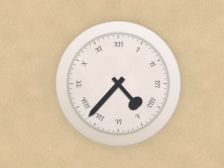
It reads **4:37**
